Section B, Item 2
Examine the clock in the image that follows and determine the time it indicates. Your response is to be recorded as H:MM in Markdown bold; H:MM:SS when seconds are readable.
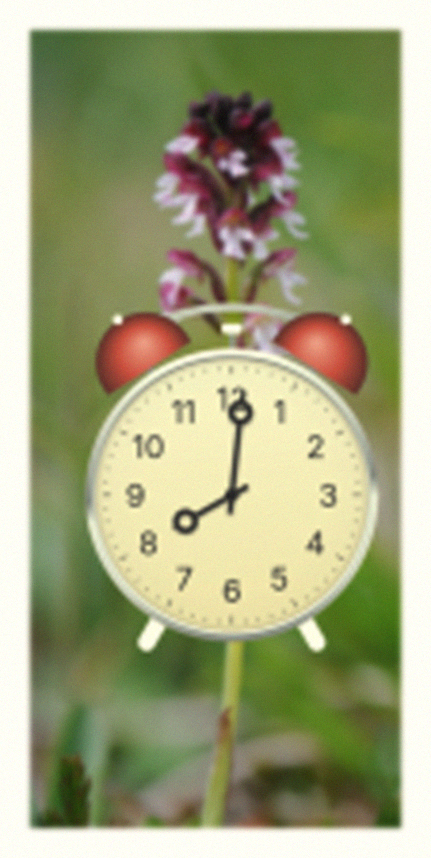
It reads **8:01**
